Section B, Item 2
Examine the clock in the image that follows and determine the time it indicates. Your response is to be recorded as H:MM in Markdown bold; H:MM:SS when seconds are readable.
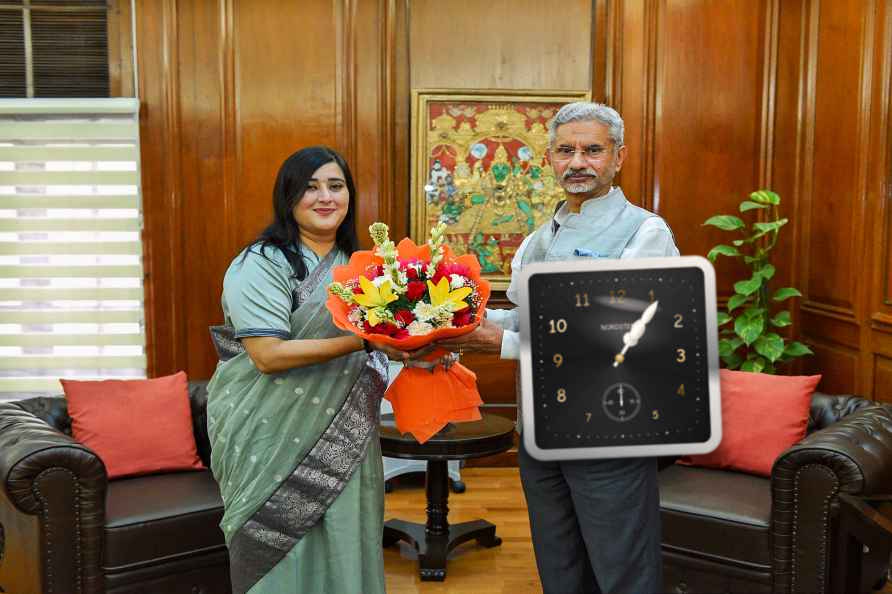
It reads **1:06**
